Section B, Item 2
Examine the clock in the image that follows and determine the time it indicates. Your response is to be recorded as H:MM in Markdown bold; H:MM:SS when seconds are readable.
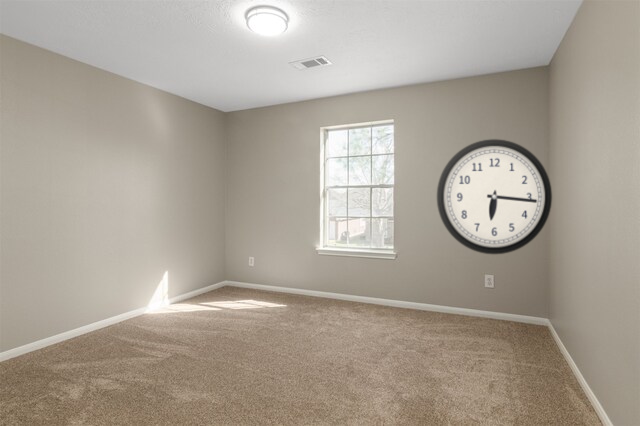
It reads **6:16**
